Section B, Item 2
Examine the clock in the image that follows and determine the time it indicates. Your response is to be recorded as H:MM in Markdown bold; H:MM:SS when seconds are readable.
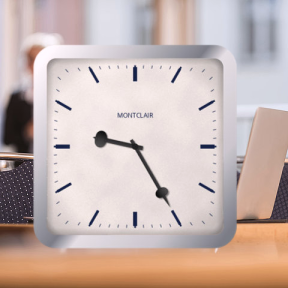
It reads **9:25**
